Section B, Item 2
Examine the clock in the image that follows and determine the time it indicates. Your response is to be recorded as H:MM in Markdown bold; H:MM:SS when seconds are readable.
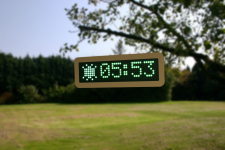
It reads **5:53**
